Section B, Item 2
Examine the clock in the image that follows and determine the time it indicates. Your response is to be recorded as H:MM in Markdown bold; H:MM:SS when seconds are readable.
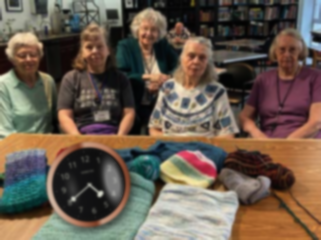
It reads **4:40**
